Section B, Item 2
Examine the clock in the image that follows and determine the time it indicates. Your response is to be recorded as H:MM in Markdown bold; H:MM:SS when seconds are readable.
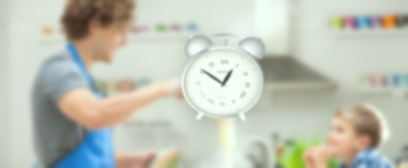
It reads **12:51**
